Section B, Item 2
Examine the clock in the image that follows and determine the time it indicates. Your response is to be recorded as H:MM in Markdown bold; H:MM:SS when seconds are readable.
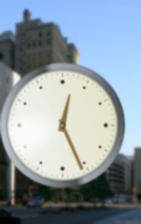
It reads **12:26**
